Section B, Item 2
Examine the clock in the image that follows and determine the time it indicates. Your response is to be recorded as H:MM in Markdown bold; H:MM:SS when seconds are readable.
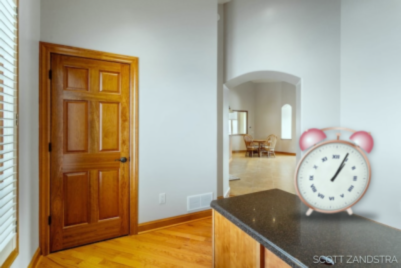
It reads **1:04**
